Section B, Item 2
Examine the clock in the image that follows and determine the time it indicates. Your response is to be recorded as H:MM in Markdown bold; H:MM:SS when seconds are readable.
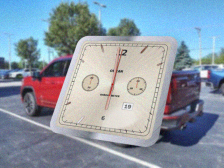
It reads **5:59**
